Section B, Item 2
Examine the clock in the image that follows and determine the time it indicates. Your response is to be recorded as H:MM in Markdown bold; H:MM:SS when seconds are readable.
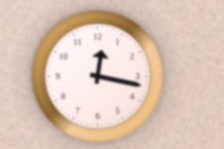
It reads **12:17**
